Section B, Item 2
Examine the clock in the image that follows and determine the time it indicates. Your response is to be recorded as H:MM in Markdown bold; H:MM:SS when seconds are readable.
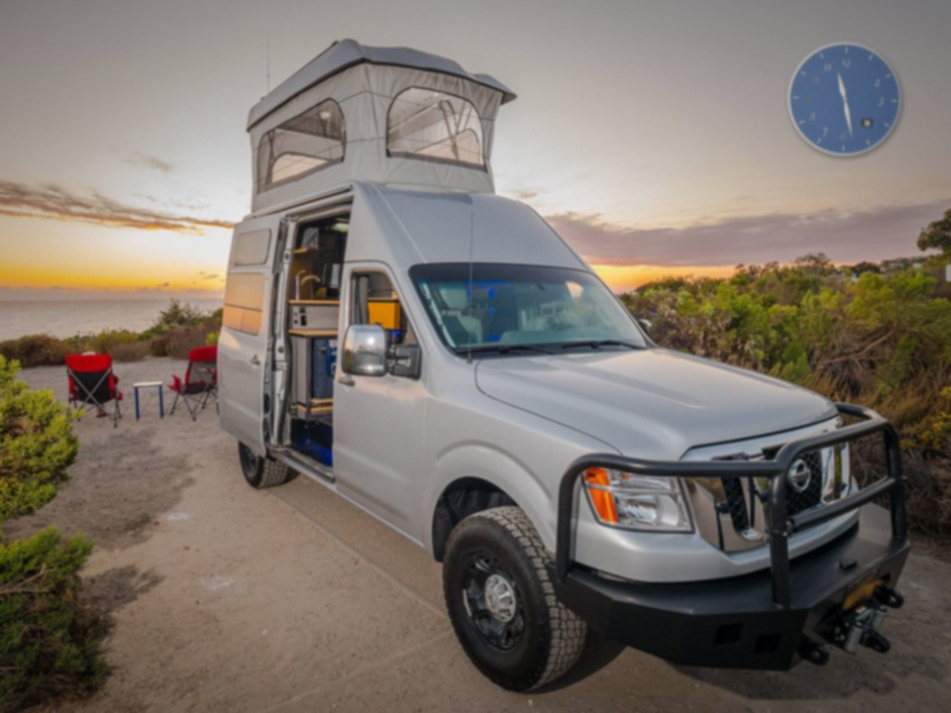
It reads **11:28**
